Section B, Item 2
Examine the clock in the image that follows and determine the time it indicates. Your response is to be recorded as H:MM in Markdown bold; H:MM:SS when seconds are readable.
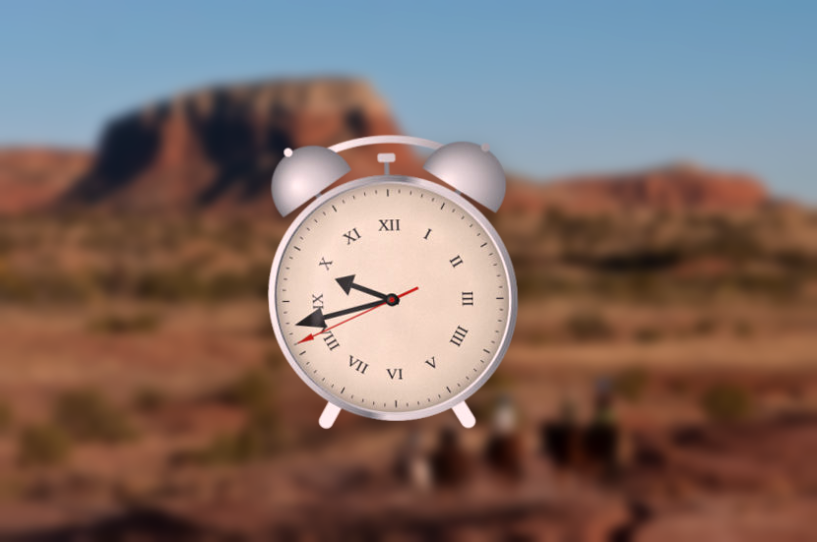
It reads **9:42:41**
